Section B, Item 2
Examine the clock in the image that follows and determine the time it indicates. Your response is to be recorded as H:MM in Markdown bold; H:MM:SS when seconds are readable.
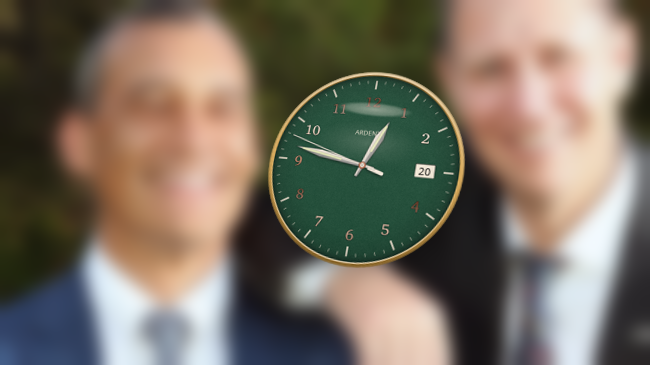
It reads **12:46:48**
